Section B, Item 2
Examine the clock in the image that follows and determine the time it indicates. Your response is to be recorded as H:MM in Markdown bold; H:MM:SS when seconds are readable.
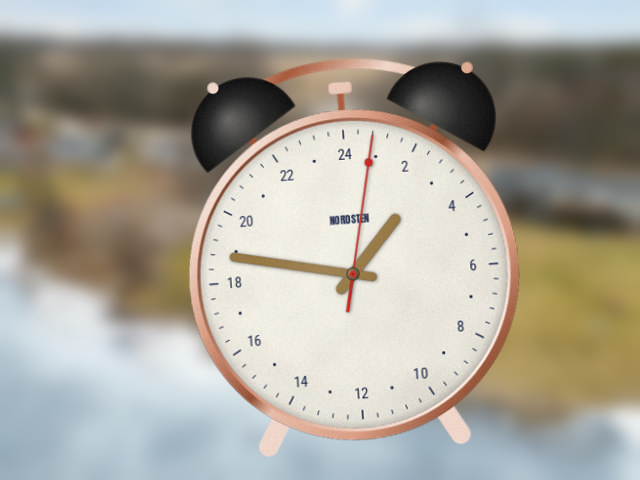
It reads **2:47:02**
